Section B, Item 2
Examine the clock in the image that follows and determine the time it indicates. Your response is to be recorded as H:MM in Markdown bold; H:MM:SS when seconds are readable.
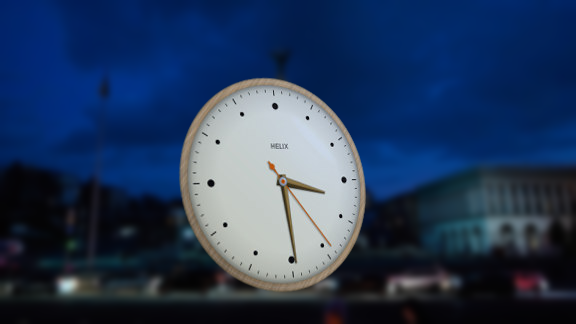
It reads **3:29:24**
